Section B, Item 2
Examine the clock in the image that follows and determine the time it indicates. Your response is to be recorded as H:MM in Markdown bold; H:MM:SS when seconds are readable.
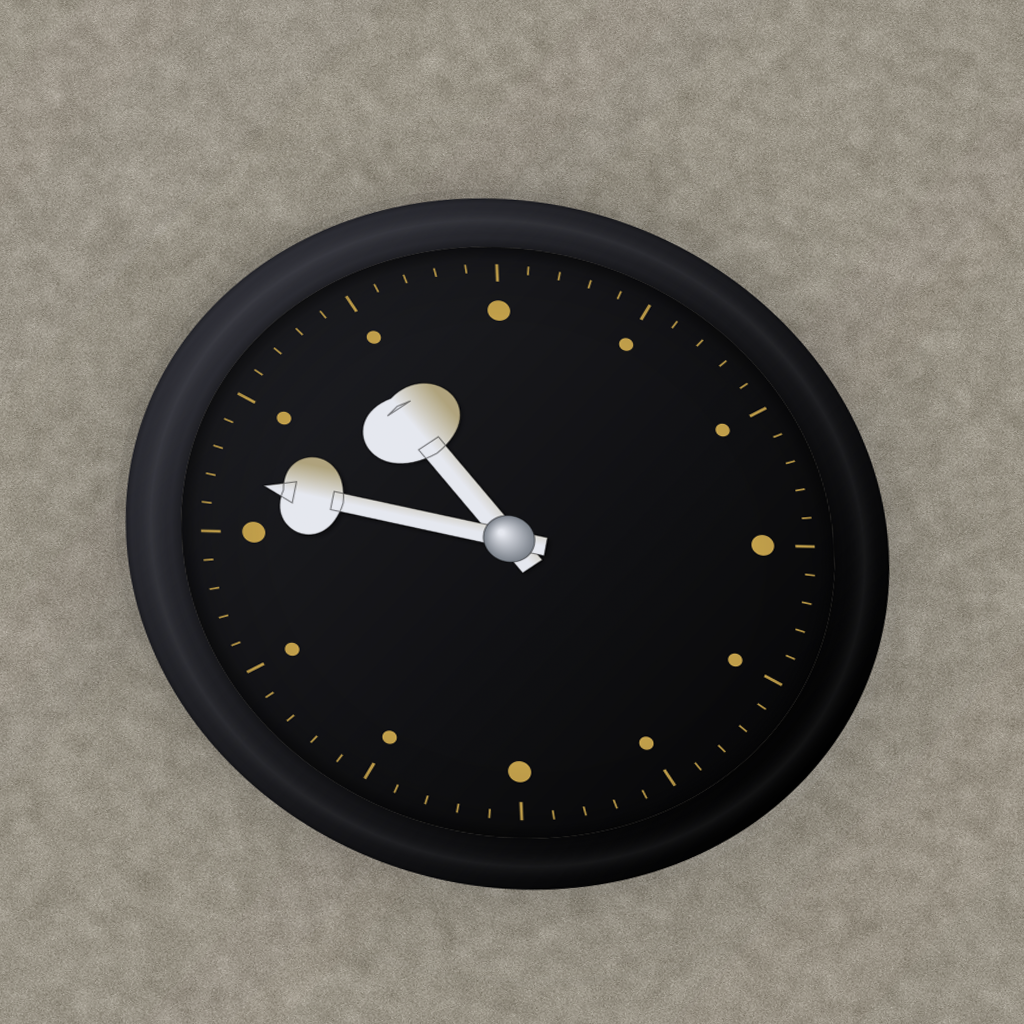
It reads **10:47**
